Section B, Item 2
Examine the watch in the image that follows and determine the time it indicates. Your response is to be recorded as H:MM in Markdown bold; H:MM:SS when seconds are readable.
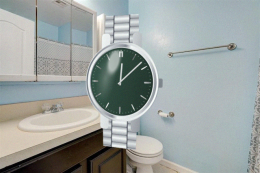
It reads **12:08**
